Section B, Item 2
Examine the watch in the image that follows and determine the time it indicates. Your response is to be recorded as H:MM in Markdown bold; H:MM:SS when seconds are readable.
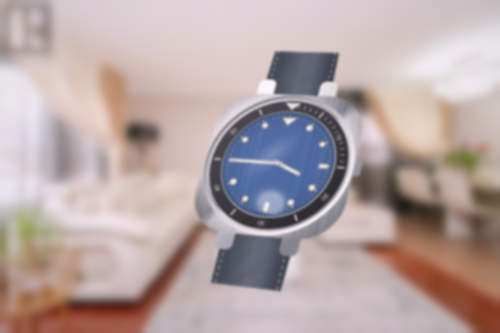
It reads **3:45**
